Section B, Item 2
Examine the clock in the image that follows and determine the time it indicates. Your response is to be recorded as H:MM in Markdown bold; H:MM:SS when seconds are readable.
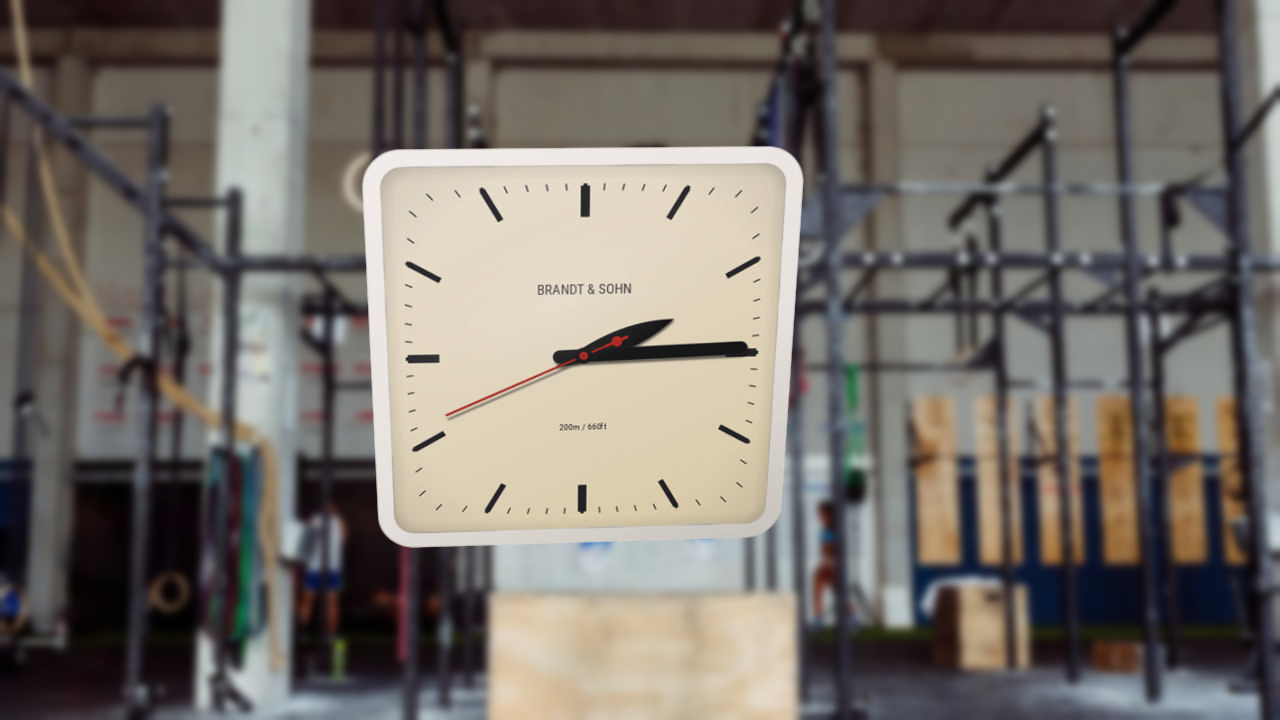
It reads **2:14:41**
